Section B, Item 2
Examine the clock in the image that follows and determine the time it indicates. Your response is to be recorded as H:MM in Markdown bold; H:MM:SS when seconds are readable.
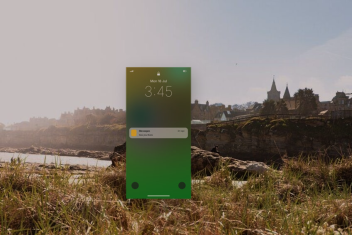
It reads **3:45**
